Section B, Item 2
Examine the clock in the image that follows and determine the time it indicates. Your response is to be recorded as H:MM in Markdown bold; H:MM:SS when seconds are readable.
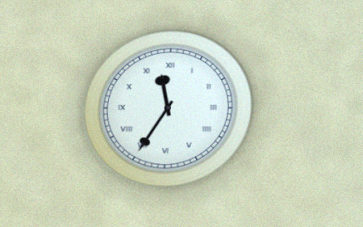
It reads **11:35**
